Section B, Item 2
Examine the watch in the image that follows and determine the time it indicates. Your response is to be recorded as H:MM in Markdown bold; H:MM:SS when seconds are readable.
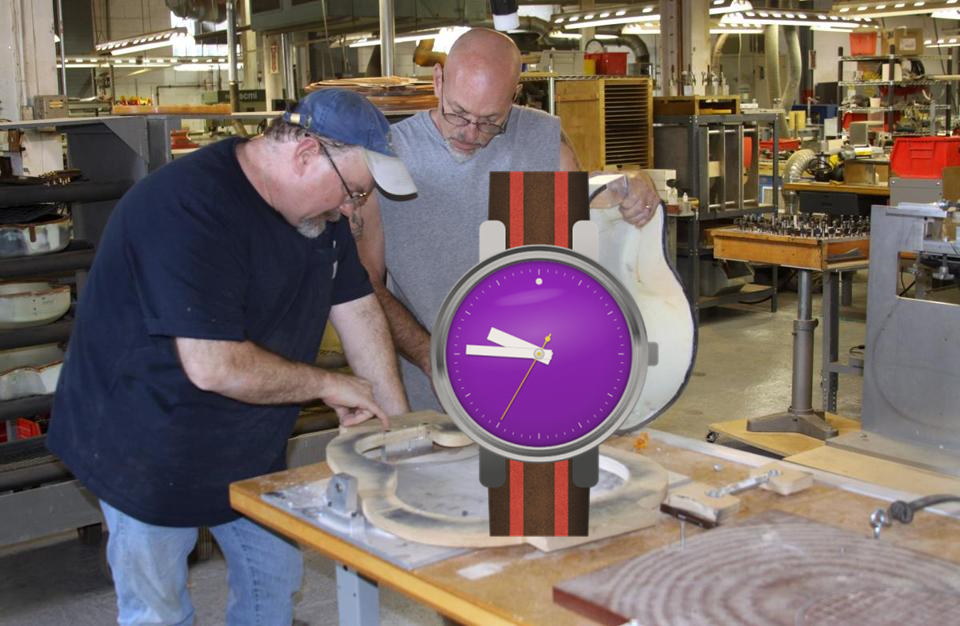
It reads **9:45:35**
